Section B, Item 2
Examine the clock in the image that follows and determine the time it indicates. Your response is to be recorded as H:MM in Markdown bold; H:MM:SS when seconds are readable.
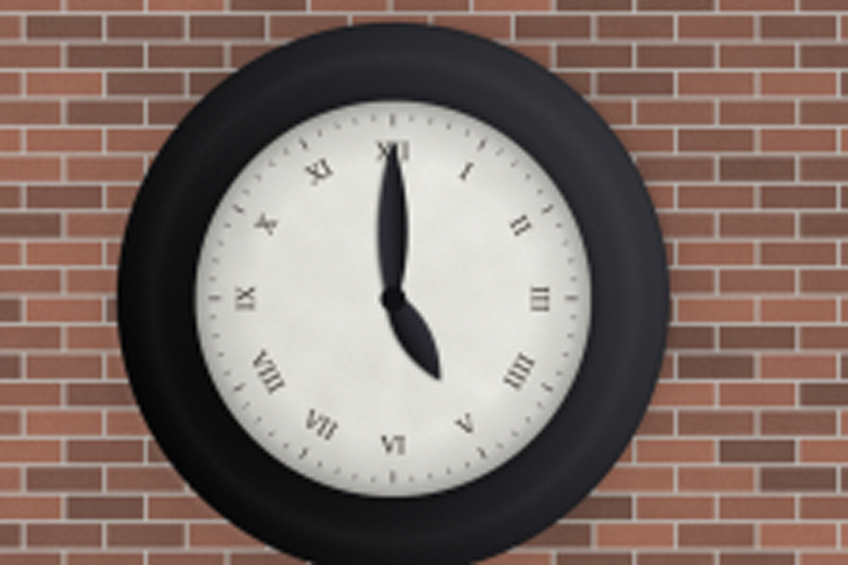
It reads **5:00**
